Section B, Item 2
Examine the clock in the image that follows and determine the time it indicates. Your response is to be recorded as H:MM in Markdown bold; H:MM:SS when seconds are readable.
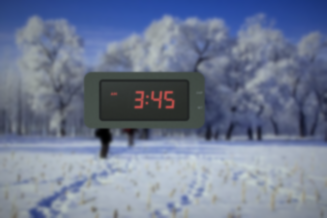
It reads **3:45**
